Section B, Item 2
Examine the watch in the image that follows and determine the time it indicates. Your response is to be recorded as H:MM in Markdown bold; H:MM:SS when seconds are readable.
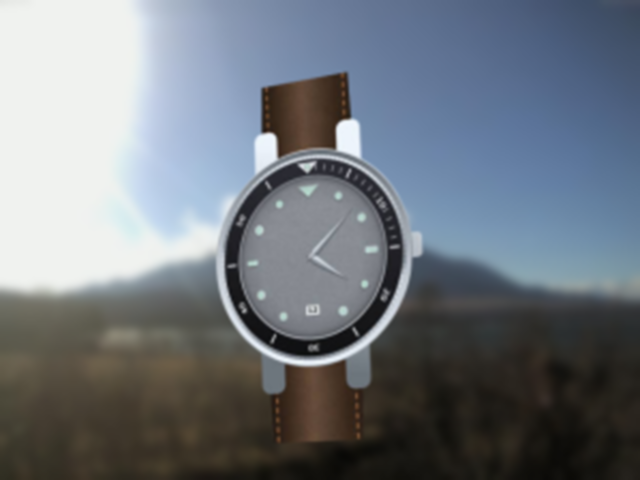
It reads **4:08**
